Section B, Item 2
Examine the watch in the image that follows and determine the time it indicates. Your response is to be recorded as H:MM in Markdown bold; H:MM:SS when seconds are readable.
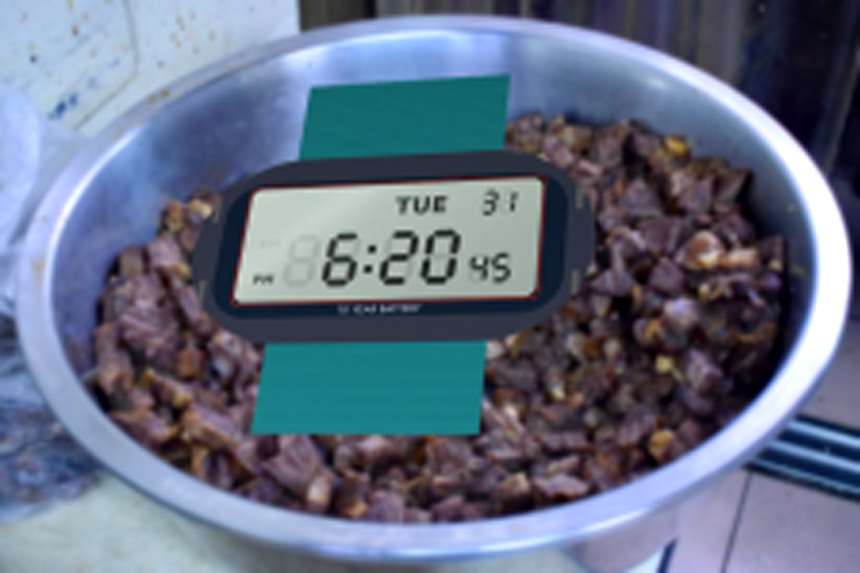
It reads **6:20:45**
